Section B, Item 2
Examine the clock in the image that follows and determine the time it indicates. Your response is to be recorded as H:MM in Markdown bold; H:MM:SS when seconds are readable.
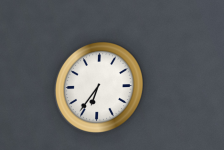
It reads **6:36**
